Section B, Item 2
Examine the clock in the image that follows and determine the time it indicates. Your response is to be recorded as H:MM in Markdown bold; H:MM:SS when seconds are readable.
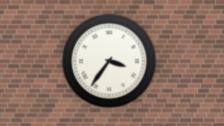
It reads **3:36**
